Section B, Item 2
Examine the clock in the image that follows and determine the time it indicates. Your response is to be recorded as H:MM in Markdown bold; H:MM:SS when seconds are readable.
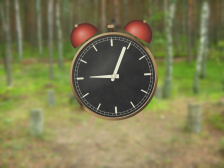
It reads **9:04**
